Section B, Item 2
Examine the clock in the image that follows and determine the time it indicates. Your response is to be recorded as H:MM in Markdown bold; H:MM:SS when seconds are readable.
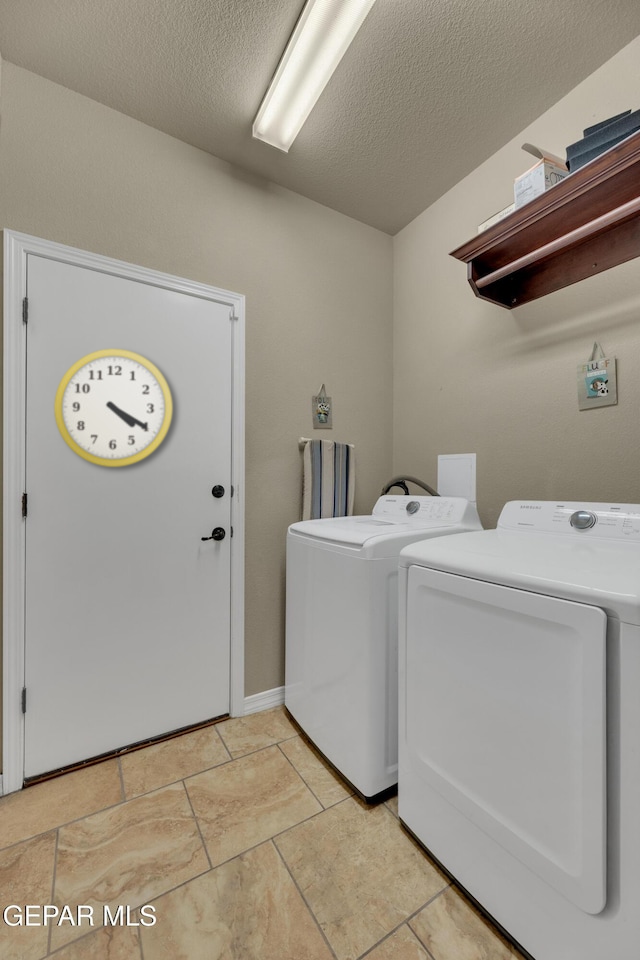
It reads **4:20**
